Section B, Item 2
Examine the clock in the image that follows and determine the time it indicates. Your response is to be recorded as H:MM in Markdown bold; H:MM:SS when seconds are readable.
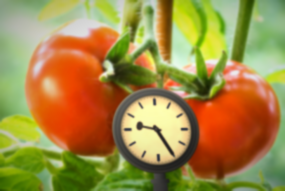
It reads **9:25**
